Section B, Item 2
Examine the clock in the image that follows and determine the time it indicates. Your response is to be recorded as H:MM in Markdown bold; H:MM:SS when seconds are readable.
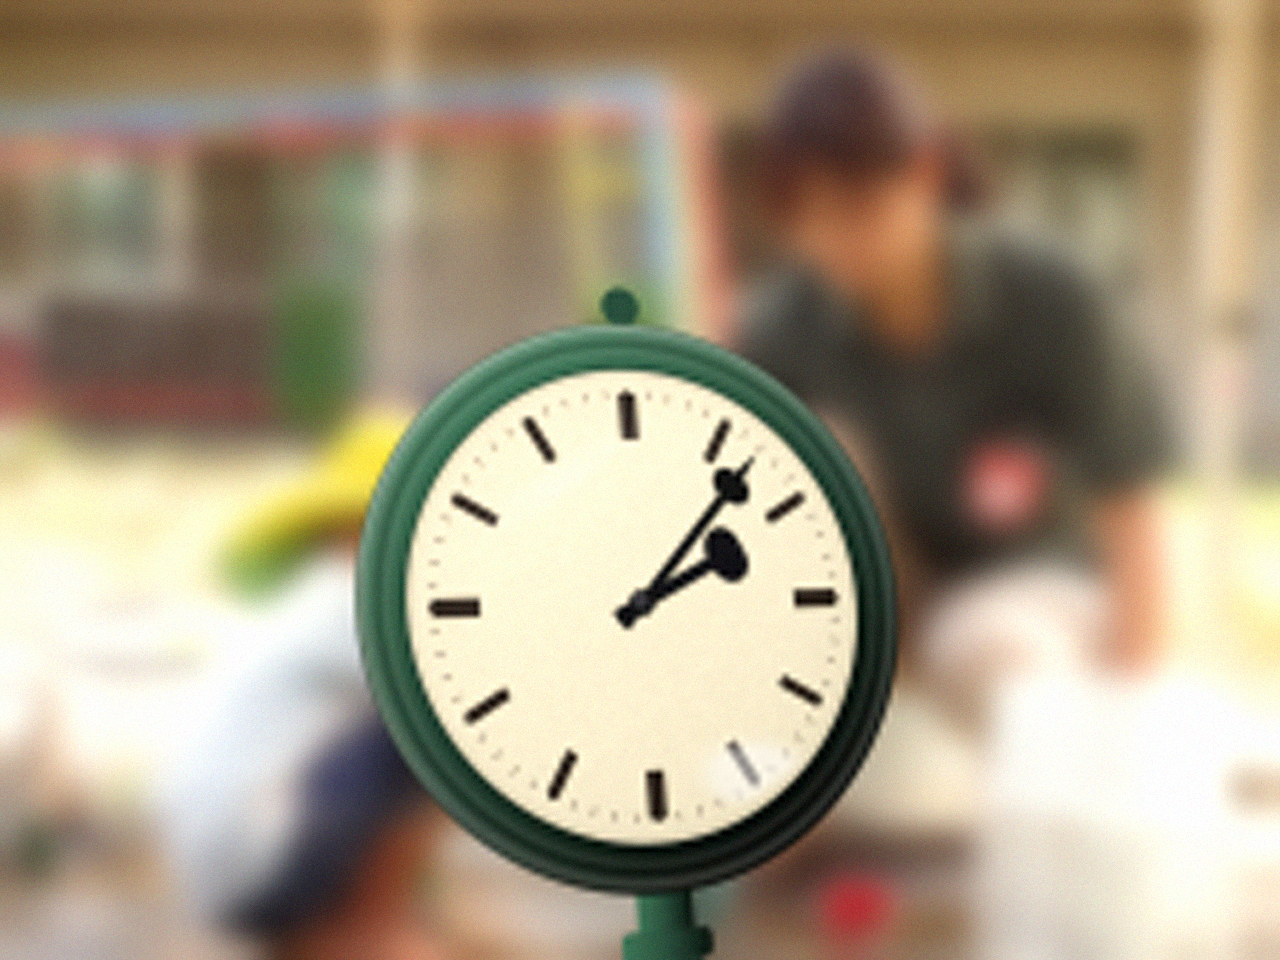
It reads **2:07**
